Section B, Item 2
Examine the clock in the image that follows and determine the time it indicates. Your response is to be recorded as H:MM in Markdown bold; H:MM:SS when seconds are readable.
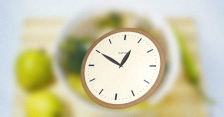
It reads **12:50**
